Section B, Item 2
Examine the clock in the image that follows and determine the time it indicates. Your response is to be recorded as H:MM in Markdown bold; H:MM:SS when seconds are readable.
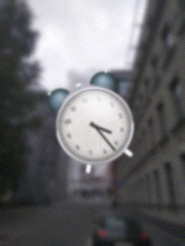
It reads **4:27**
